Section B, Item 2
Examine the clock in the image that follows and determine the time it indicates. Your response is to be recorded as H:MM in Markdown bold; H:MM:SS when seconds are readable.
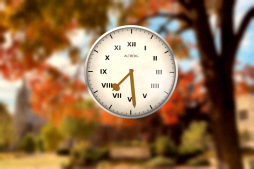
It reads **7:29**
